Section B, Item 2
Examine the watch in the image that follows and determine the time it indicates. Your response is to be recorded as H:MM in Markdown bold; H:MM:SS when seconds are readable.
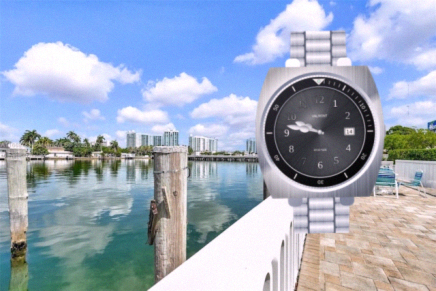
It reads **9:47**
